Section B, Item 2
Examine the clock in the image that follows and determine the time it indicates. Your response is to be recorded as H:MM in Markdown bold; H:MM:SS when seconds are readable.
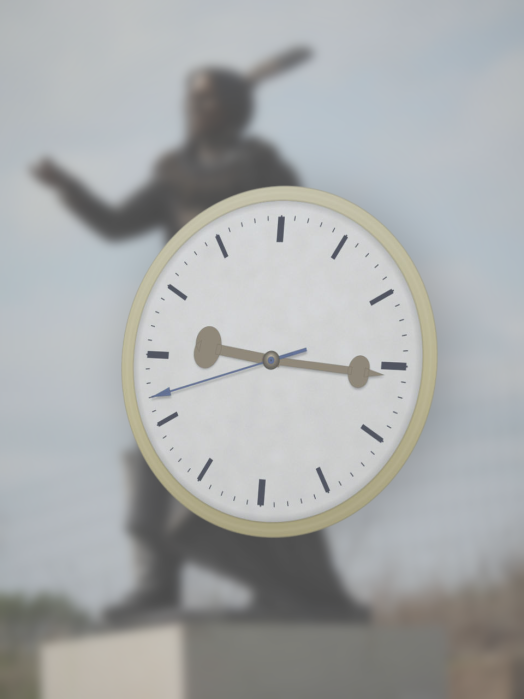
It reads **9:15:42**
